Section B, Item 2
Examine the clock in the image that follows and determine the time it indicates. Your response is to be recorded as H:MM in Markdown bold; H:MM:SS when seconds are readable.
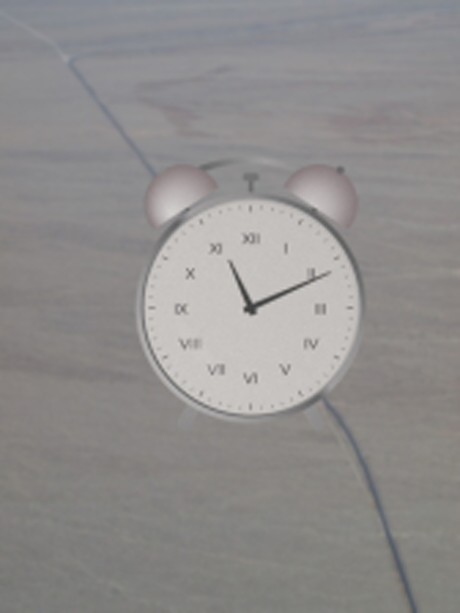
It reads **11:11**
